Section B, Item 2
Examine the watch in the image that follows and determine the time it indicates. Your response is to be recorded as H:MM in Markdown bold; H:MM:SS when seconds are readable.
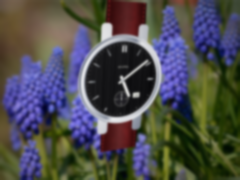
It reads **5:09**
